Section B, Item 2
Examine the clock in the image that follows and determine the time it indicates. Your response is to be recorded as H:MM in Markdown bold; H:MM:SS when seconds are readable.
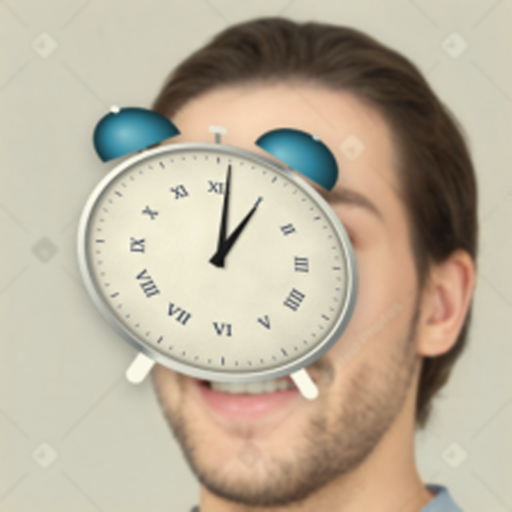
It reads **1:01**
